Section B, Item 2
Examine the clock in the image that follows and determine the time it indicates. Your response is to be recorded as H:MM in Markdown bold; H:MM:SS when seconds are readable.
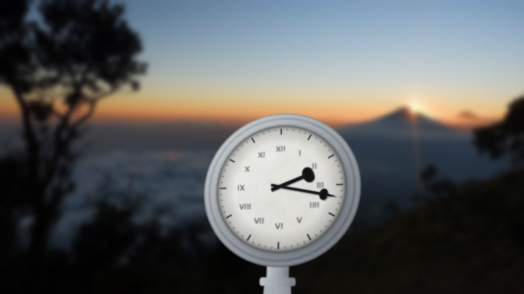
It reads **2:17**
